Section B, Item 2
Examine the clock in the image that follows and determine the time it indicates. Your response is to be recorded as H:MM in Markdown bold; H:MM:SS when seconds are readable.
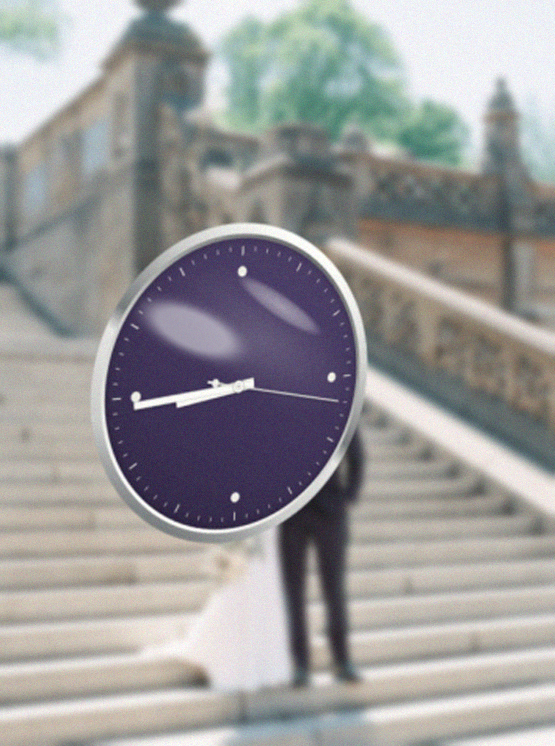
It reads **8:44:17**
